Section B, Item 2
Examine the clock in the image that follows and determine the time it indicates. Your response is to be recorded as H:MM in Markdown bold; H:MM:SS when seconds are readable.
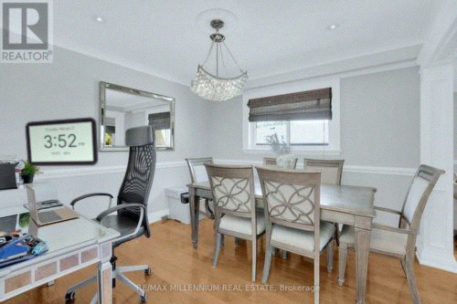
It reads **3:52**
